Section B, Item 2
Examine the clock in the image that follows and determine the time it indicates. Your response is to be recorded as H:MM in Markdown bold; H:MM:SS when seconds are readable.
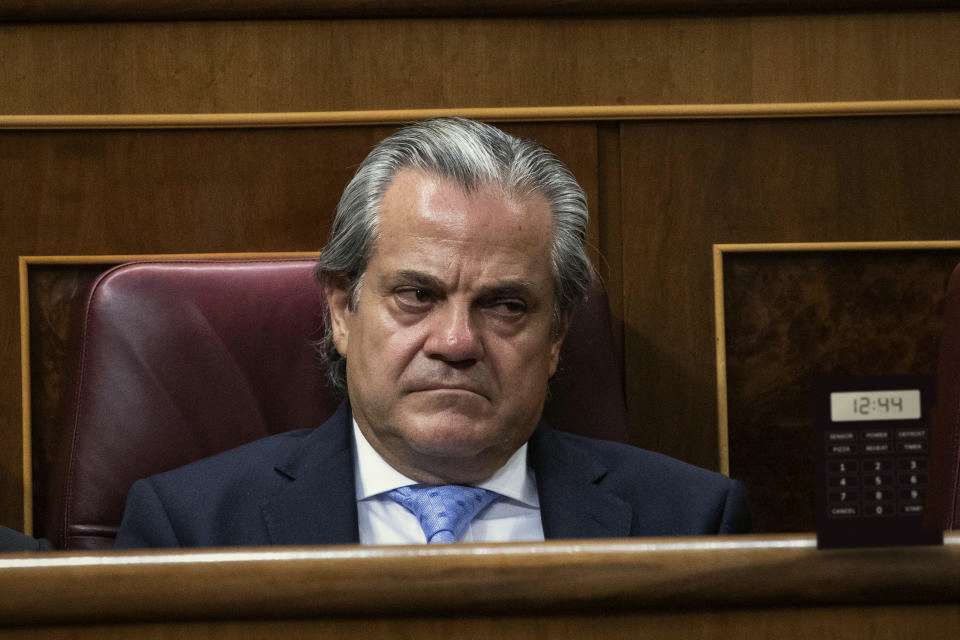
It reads **12:44**
